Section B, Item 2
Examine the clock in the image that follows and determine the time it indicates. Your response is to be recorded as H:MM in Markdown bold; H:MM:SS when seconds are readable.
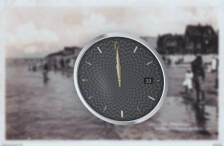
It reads **12:00**
